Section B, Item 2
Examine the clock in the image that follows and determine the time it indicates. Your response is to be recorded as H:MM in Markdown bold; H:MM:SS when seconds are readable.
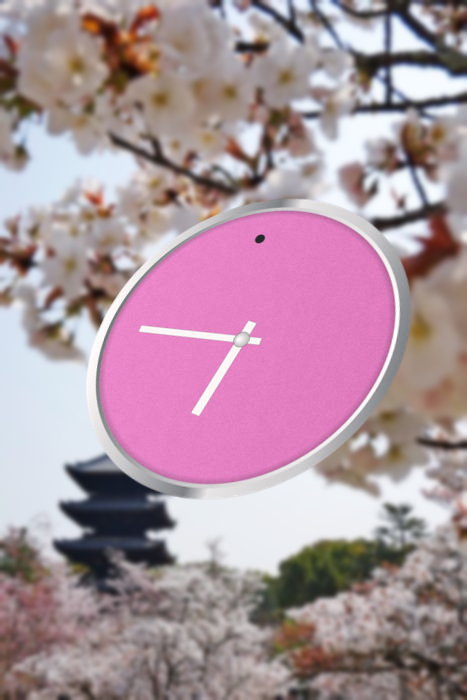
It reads **6:47**
